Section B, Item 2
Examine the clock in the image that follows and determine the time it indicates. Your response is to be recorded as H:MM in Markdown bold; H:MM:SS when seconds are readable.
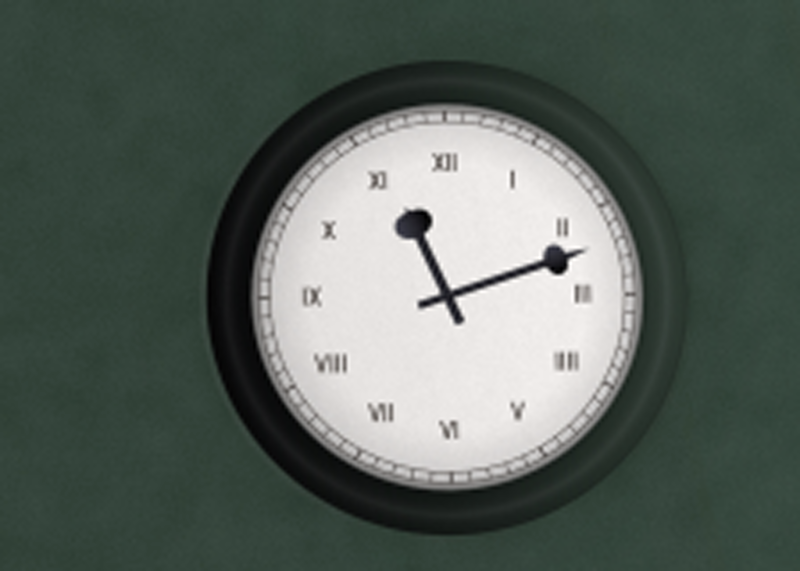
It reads **11:12**
